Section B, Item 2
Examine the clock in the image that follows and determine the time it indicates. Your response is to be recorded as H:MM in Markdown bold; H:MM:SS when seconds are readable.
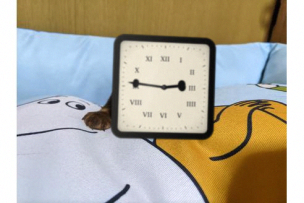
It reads **2:46**
